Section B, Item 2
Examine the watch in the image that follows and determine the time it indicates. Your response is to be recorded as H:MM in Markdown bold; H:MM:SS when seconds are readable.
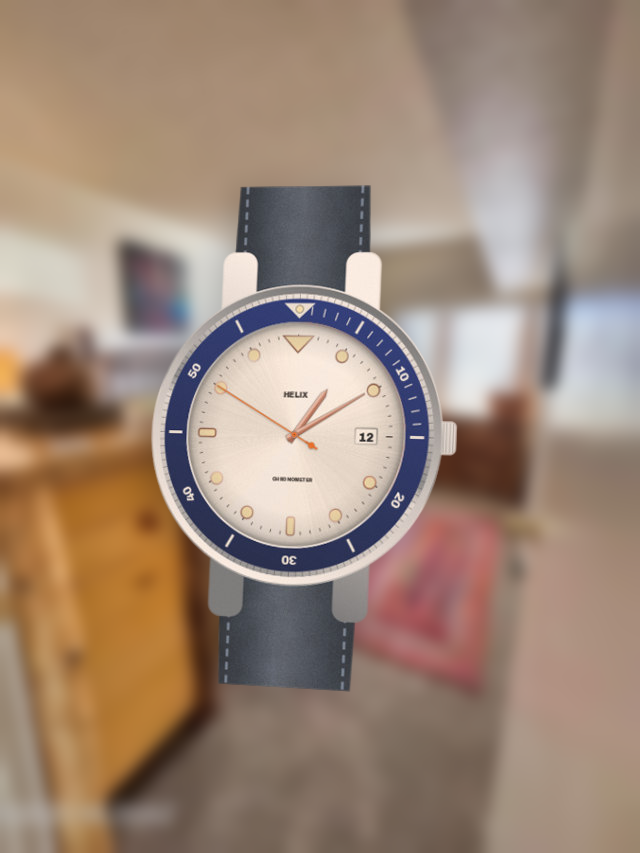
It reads **1:09:50**
